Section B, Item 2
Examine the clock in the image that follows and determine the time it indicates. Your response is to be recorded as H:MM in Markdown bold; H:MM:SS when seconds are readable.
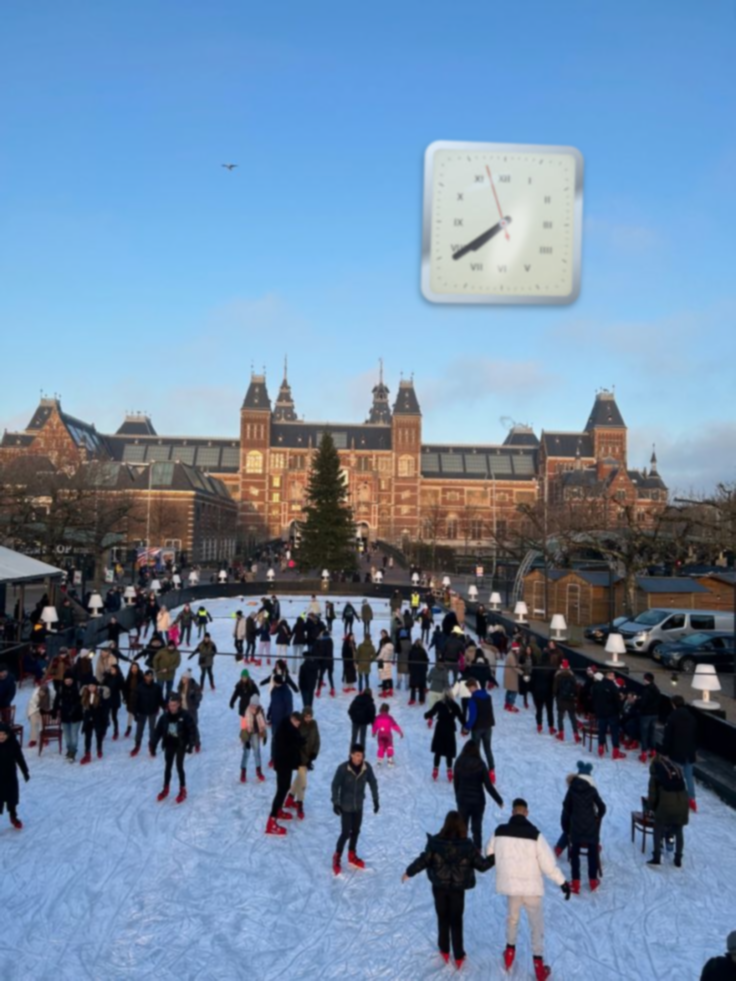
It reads **7:38:57**
